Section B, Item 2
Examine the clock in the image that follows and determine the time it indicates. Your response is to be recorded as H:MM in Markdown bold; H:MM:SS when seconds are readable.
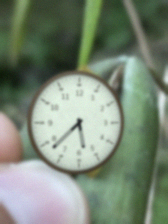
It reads **5:38**
